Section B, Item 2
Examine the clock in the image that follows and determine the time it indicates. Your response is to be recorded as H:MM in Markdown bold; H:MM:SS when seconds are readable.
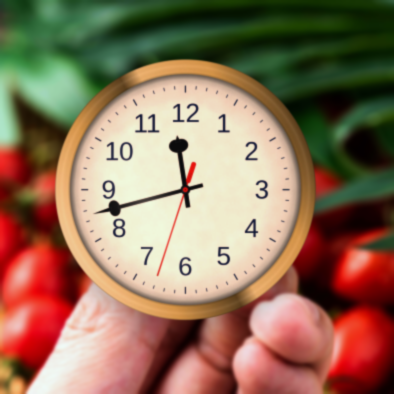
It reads **11:42:33**
